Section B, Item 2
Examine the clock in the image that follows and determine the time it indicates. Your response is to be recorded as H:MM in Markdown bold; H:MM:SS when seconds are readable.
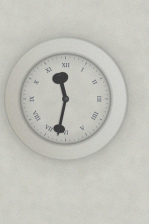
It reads **11:32**
